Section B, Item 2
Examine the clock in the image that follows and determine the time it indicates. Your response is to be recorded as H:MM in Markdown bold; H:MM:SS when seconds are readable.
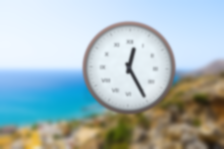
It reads **12:25**
